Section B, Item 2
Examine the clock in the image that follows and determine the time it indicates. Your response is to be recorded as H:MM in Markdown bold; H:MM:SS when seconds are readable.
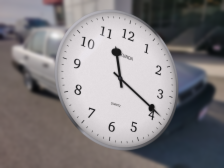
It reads **11:19**
